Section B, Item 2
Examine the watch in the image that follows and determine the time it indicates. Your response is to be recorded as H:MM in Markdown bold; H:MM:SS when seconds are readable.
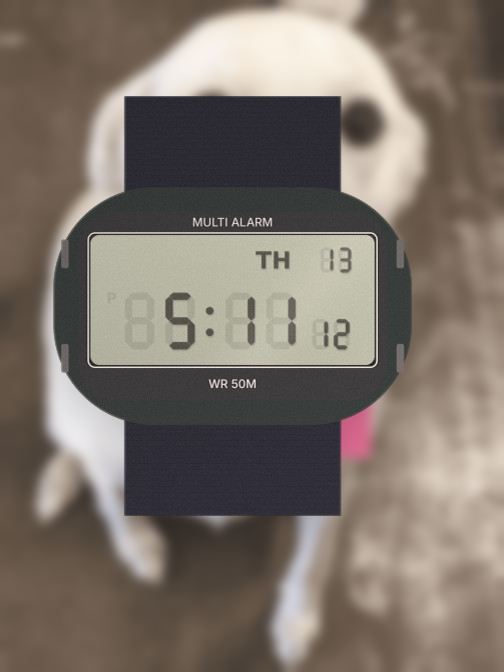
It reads **5:11:12**
